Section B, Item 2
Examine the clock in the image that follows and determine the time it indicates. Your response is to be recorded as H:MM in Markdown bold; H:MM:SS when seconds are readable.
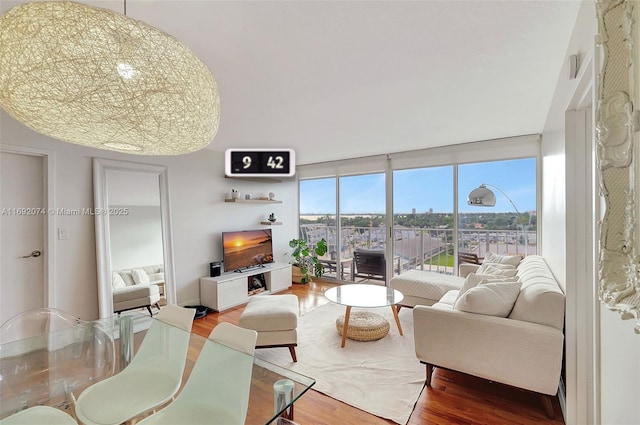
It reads **9:42**
